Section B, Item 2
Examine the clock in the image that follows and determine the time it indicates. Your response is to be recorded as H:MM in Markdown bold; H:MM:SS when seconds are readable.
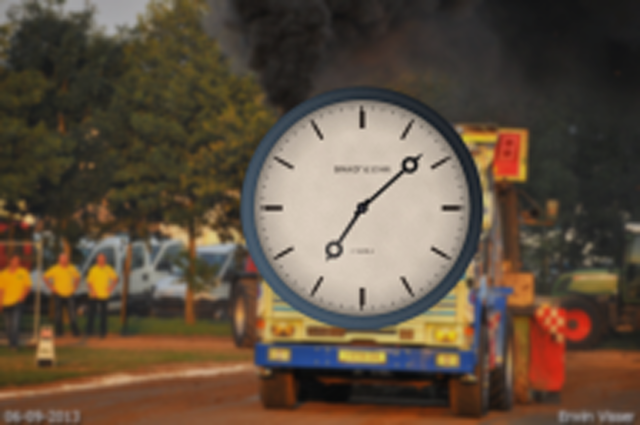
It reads **7:08**
